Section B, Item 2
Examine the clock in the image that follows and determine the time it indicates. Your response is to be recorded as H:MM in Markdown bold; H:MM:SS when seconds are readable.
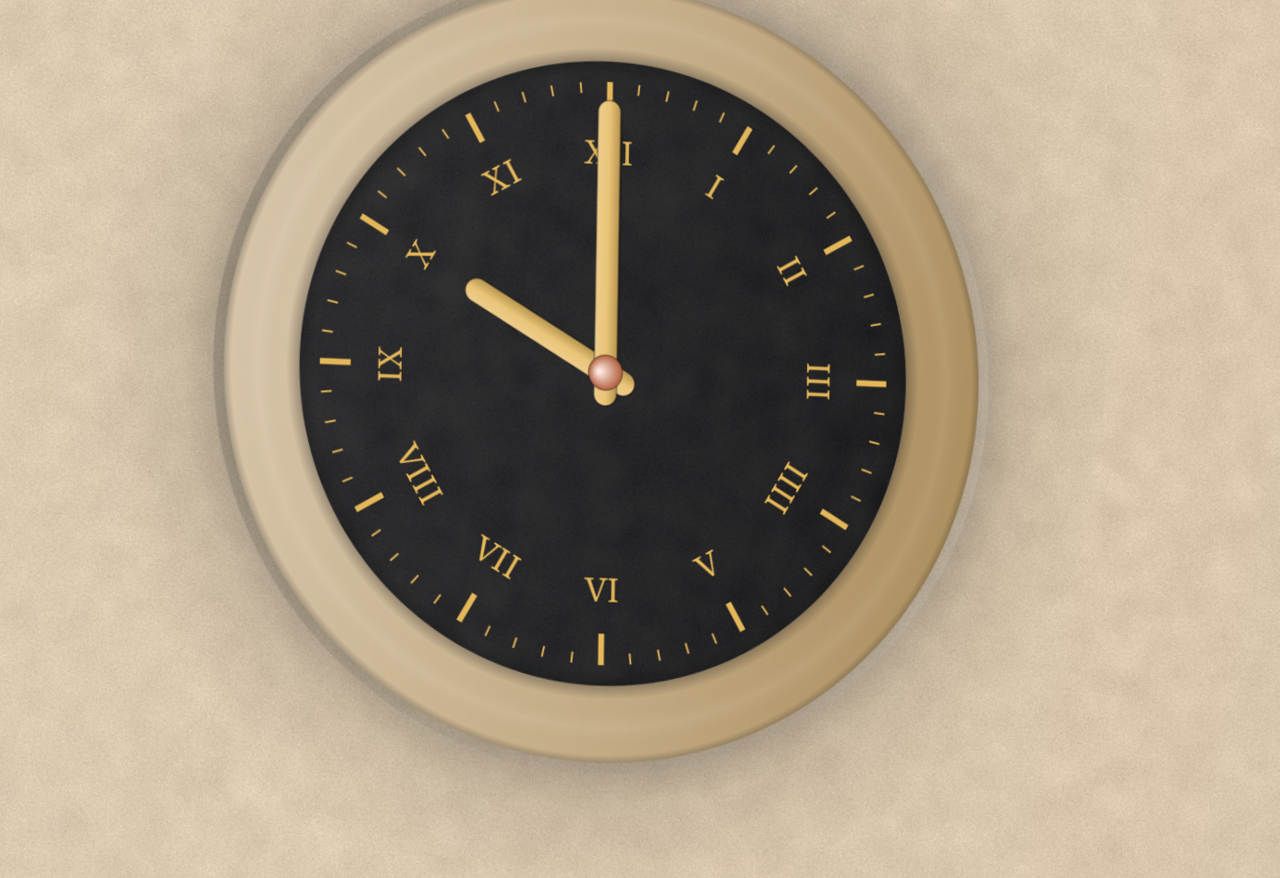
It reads **10:00**
